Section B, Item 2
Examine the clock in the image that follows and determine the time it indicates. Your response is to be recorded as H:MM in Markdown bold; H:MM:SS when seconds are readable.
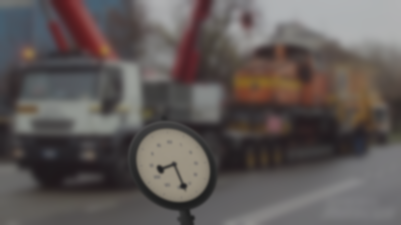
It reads **8:28**
